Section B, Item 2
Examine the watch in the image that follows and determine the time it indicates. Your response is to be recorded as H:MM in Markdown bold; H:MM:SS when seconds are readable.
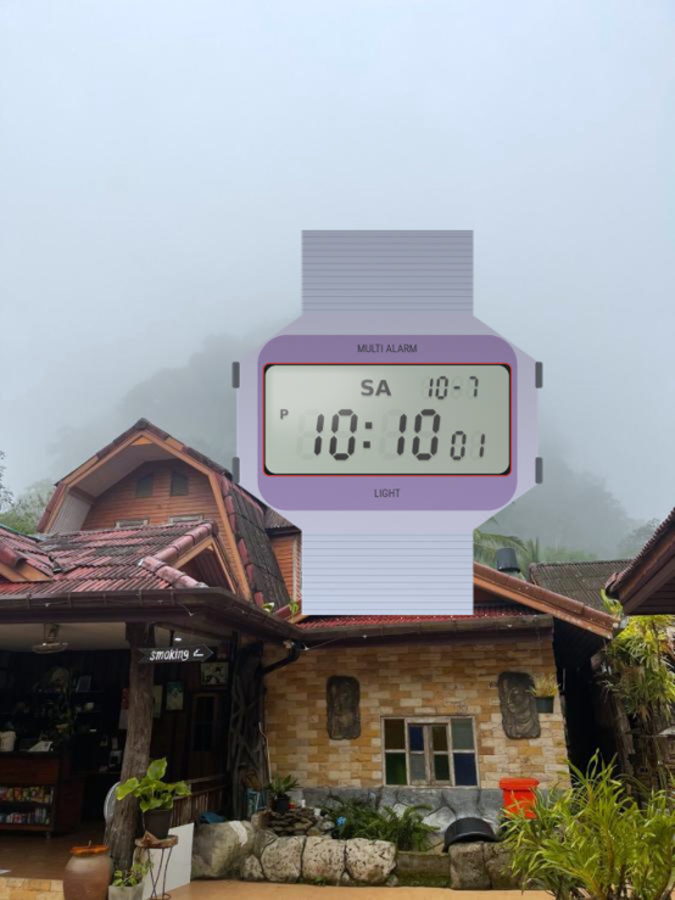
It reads **10:10:01**
